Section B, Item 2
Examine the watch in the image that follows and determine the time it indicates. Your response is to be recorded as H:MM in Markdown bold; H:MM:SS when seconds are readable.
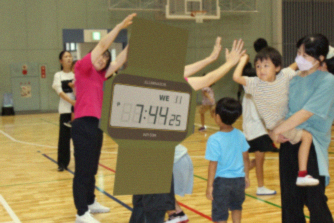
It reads **7:44:25**
